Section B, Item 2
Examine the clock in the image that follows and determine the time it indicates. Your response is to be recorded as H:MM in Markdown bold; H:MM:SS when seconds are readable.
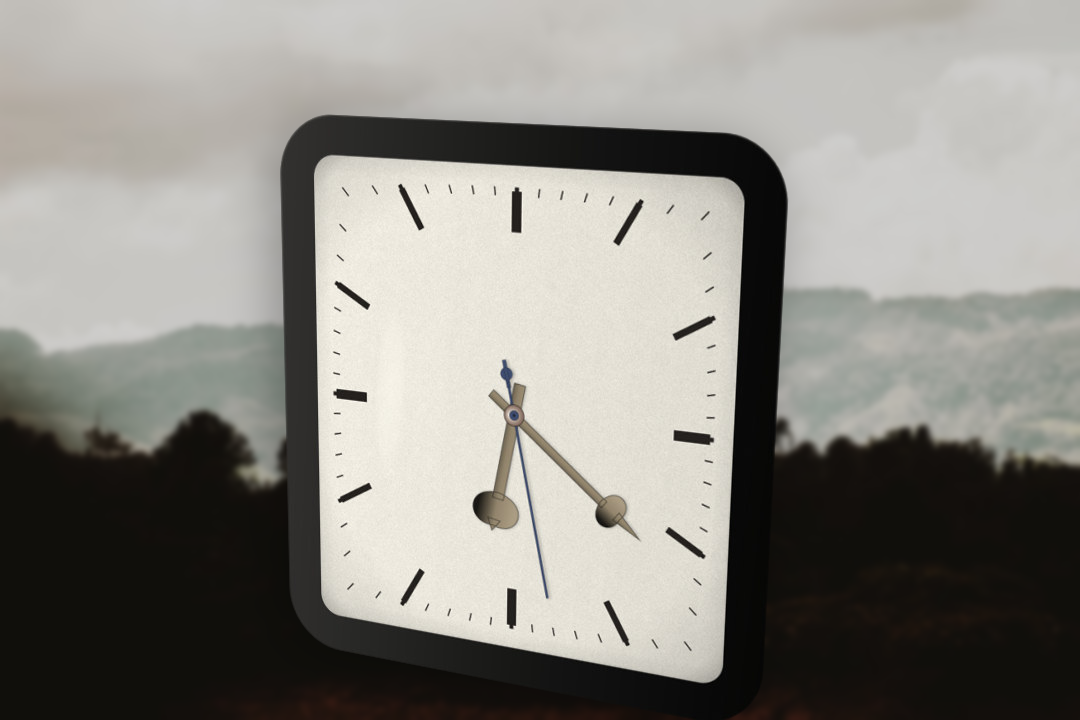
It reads **6:21:28**
